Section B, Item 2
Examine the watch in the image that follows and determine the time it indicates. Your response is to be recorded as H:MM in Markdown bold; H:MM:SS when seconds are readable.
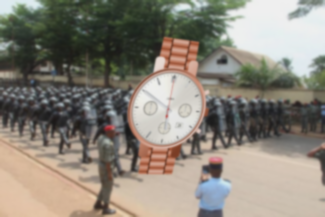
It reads **5:50**
